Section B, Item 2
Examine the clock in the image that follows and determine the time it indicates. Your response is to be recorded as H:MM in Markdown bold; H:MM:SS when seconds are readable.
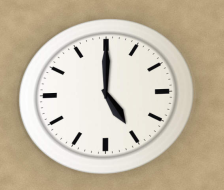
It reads **5:00**
